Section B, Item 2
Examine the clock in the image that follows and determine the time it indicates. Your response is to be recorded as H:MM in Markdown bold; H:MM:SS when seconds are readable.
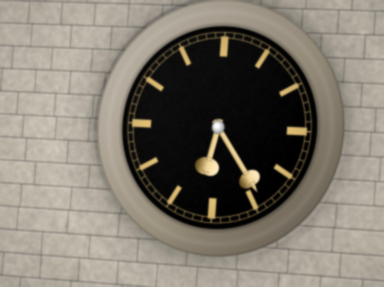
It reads **6:24**
